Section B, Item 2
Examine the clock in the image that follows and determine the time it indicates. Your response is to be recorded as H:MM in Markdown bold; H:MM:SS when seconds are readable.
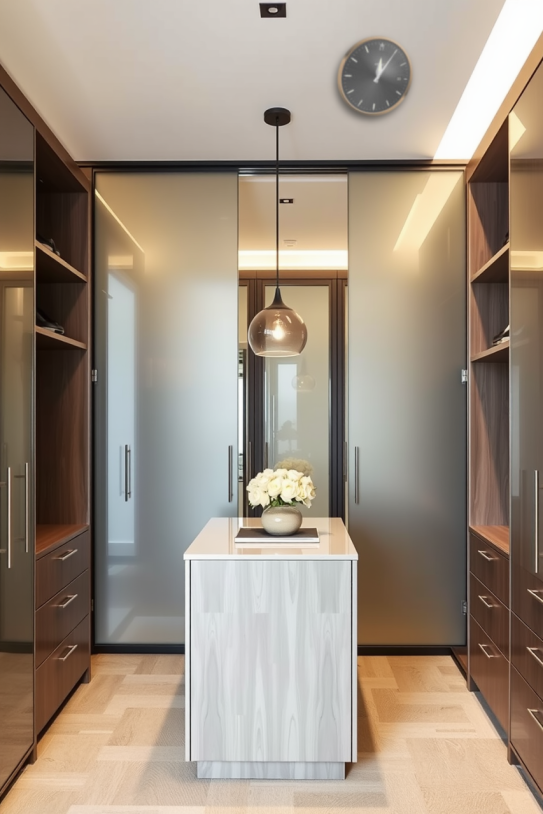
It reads **12:05**
